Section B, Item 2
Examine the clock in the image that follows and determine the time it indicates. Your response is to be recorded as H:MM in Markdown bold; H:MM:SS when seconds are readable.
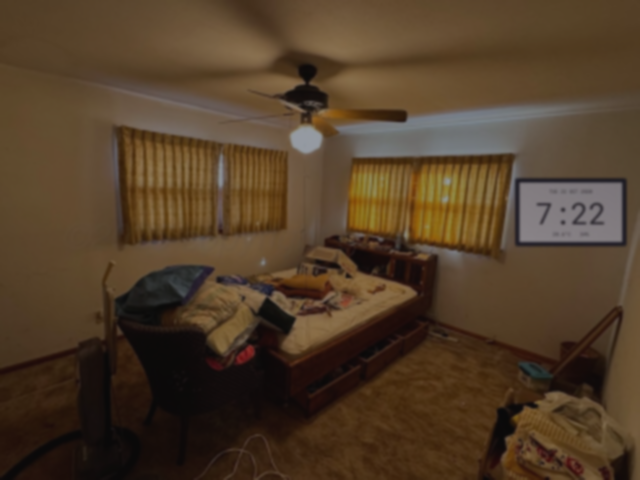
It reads **7:22**
